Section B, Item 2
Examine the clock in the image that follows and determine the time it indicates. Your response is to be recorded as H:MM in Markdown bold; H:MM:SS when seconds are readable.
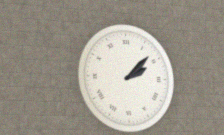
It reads **2:08**
